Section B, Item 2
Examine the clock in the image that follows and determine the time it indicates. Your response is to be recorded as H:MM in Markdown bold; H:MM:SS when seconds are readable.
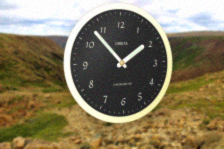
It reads **1:53**
